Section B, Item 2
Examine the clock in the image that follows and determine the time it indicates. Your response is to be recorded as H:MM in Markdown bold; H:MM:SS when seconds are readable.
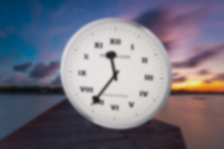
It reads **11:36**
